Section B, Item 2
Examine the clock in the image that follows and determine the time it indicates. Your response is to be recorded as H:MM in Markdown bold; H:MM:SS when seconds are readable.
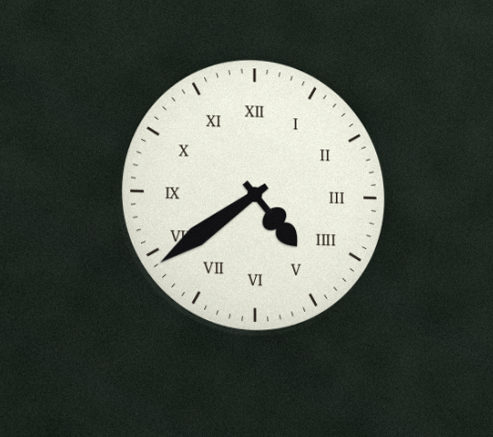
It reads **4:39**
